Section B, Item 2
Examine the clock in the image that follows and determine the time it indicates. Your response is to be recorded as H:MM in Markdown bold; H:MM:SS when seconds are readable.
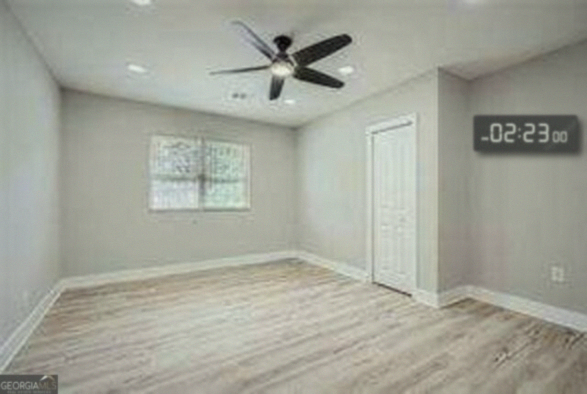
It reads **2:23**
